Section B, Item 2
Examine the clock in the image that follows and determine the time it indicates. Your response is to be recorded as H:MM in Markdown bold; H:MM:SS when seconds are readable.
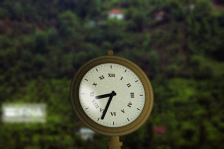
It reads **8:34**
